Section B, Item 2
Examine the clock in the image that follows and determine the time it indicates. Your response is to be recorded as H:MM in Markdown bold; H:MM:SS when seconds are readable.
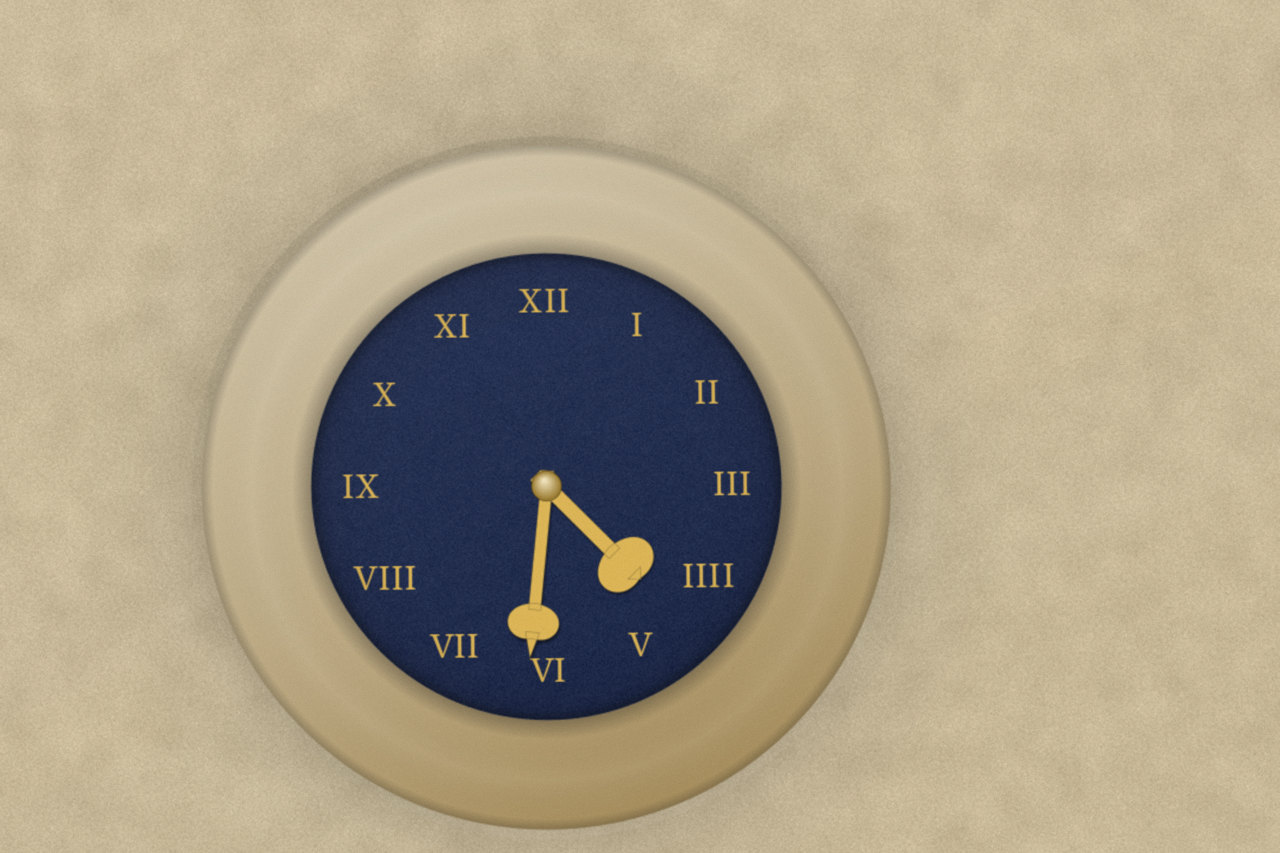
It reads **4:31**
